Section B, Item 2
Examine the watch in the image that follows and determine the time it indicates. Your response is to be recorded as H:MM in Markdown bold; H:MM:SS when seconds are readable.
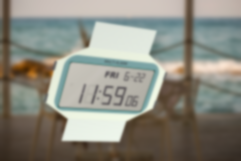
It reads **11:59**
